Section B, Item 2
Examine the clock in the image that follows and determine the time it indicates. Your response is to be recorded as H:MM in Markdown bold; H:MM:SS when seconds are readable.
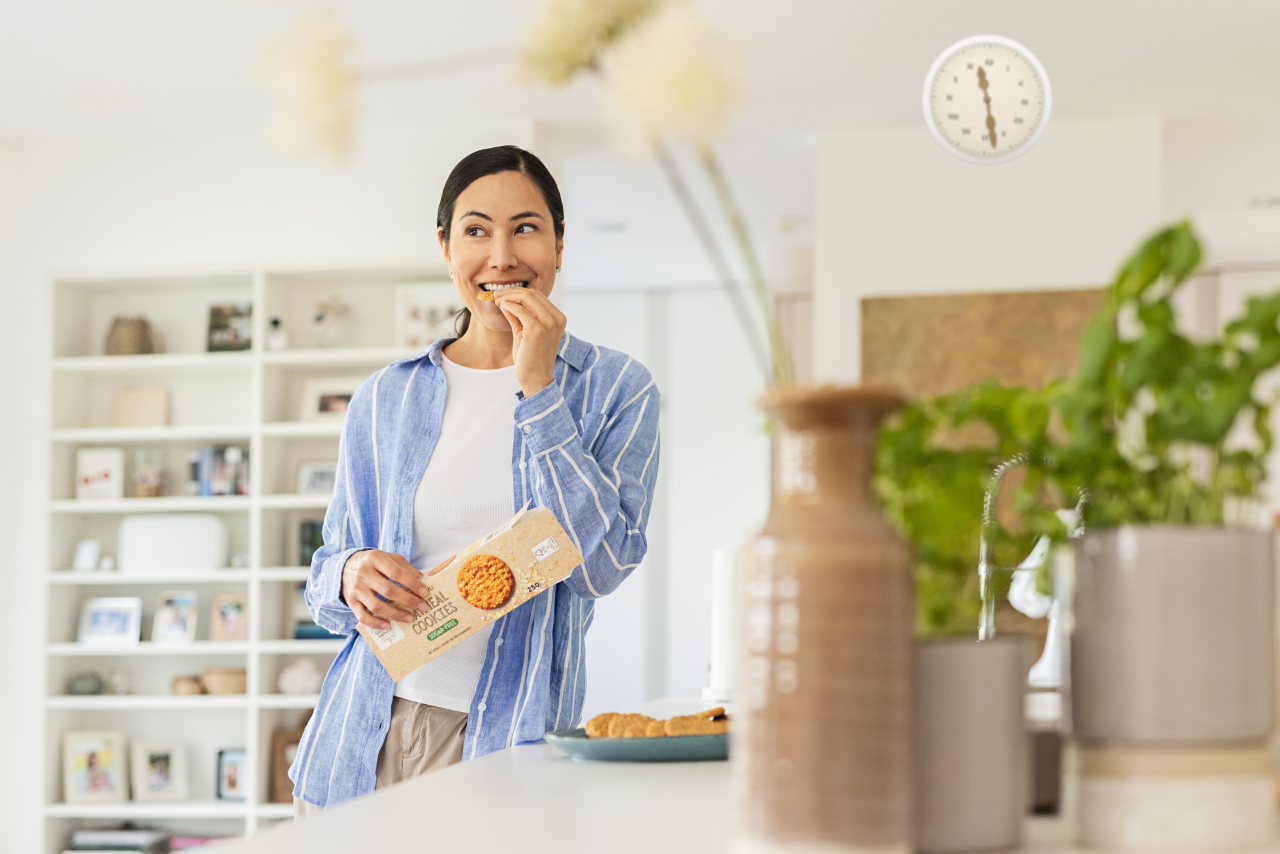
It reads **11:28**
